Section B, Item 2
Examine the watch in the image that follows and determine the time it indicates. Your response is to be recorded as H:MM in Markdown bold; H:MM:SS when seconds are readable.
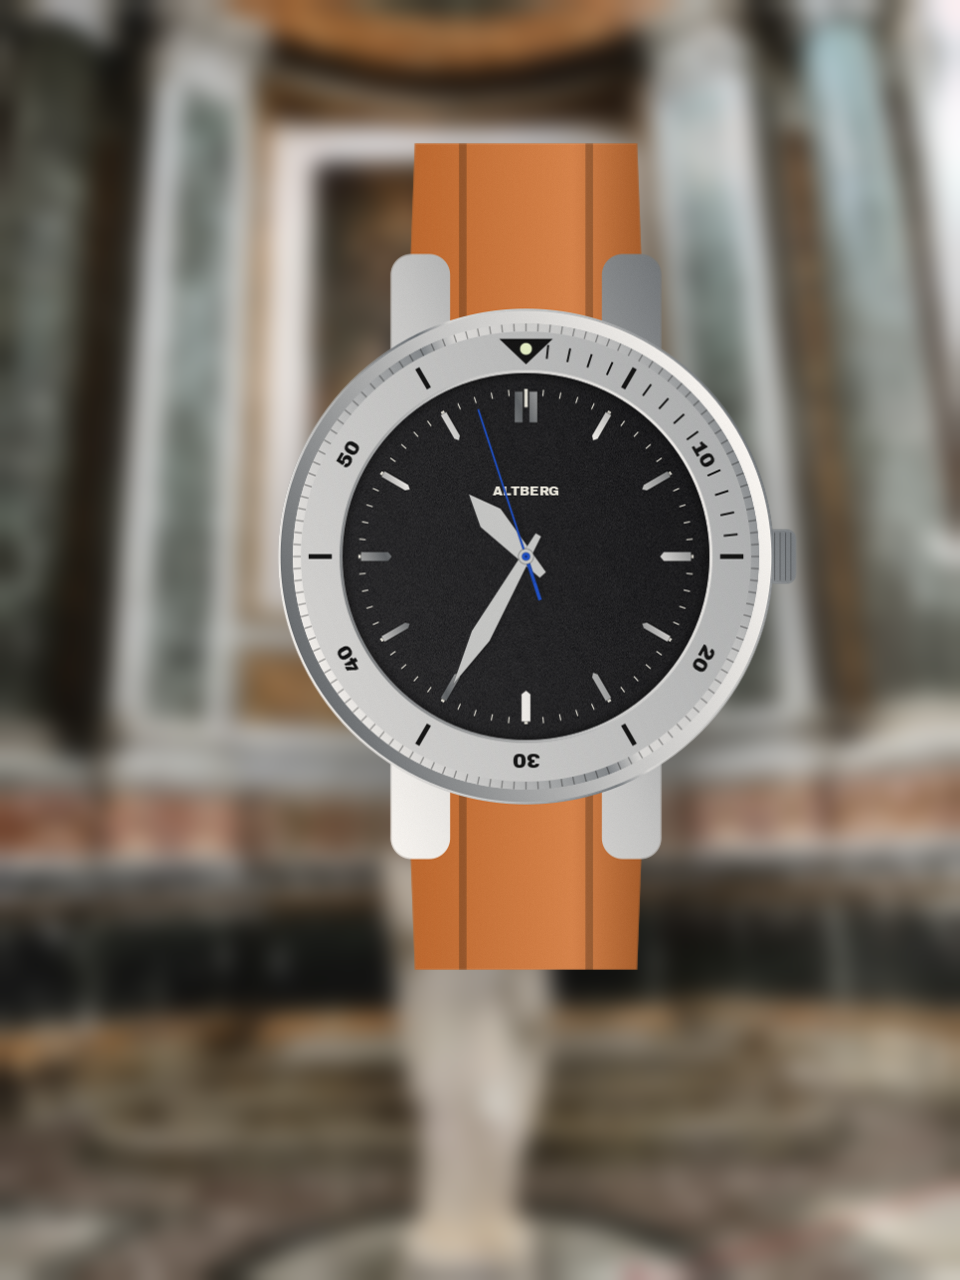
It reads **10:34:57**
